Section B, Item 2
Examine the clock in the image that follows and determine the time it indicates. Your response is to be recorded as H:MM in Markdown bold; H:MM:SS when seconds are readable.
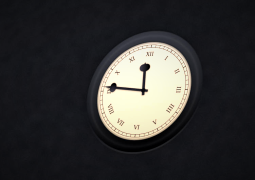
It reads **11:46**
